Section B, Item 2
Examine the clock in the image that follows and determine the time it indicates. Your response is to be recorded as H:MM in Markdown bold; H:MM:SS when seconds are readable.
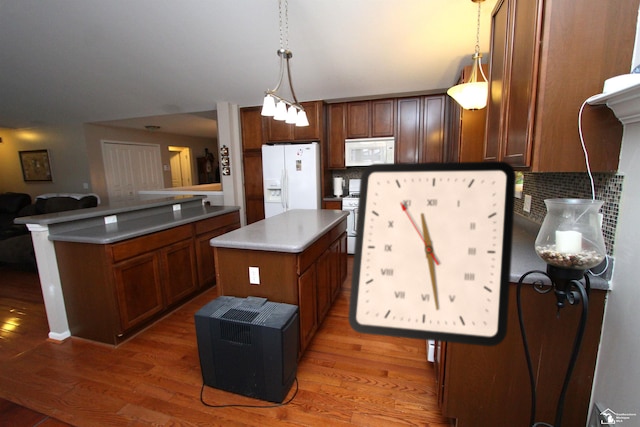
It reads **11:27:54**
